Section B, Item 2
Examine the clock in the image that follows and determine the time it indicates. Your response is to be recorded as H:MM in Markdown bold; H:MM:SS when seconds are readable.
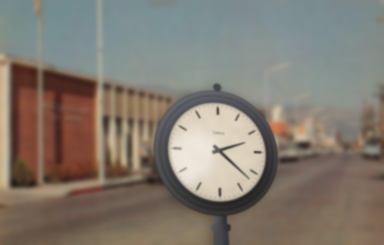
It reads **2:22**
